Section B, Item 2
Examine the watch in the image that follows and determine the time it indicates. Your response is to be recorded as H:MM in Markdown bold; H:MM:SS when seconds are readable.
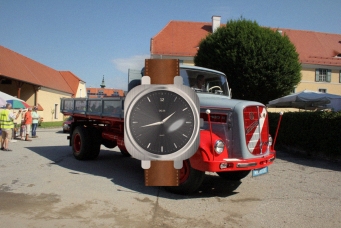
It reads **1:43**
